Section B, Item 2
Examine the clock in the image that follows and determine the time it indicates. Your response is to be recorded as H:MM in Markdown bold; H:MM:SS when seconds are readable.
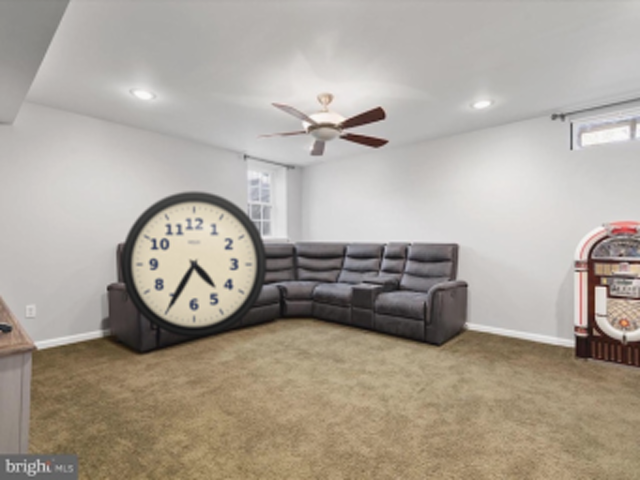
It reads **4:35**
